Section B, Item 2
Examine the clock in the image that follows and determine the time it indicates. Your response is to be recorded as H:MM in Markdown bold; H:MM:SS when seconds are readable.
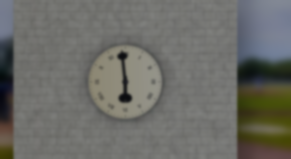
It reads **5:59**
